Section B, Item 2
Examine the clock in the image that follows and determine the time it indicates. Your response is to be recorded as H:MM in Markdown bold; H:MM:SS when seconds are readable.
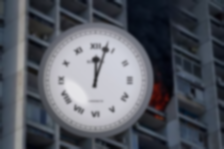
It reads **12:03**
